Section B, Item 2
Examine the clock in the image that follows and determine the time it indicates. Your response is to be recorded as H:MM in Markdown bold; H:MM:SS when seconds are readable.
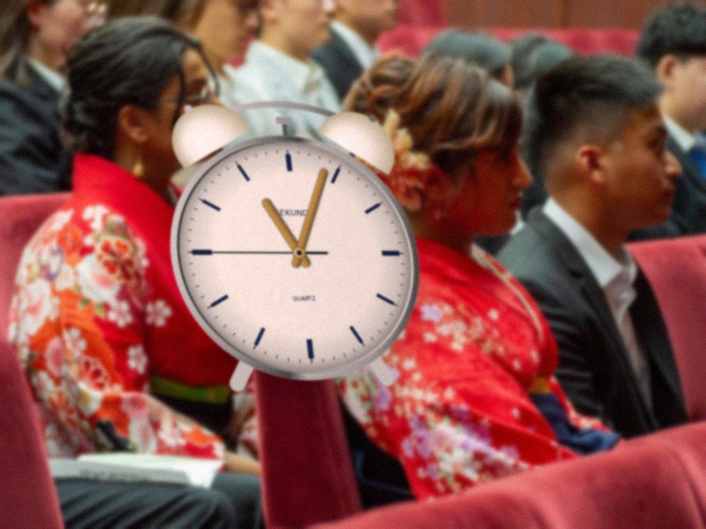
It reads **11:03:45**
